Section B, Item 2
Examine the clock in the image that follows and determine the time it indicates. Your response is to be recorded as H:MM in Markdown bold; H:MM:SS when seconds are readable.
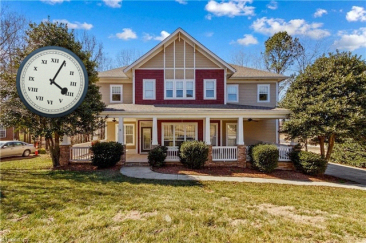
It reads **4:04**
